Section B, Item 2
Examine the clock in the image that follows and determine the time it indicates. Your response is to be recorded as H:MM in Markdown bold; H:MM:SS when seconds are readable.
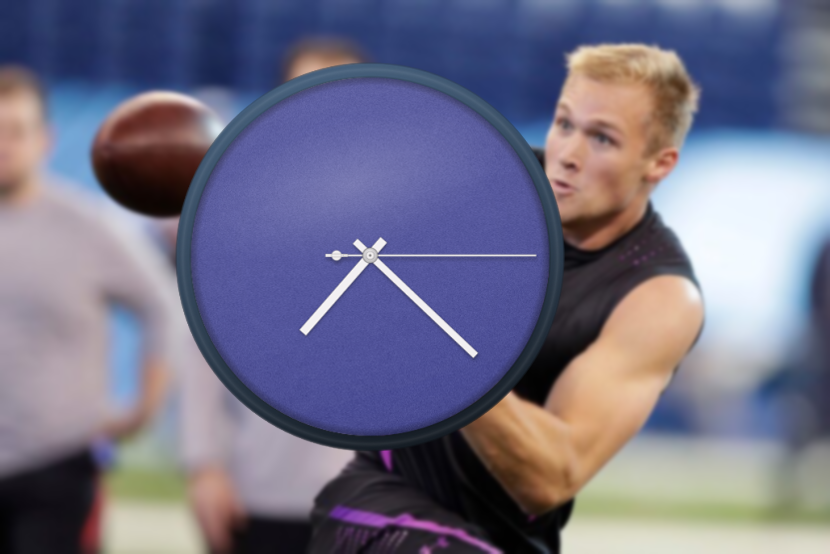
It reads **7:22:15**
